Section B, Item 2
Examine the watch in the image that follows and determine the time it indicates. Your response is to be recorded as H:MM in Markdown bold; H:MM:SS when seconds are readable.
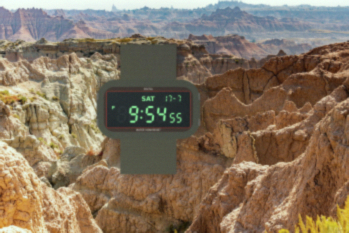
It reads **9:54:55**
